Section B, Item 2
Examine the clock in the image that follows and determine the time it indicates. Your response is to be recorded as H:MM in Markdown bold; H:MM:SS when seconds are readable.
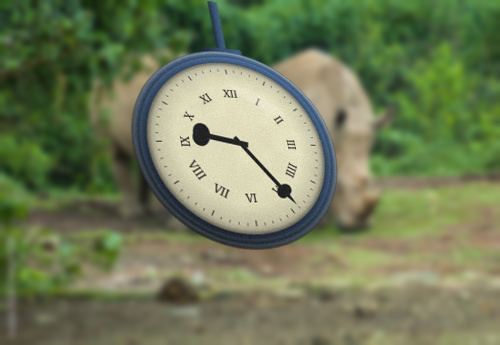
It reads **9:24**
